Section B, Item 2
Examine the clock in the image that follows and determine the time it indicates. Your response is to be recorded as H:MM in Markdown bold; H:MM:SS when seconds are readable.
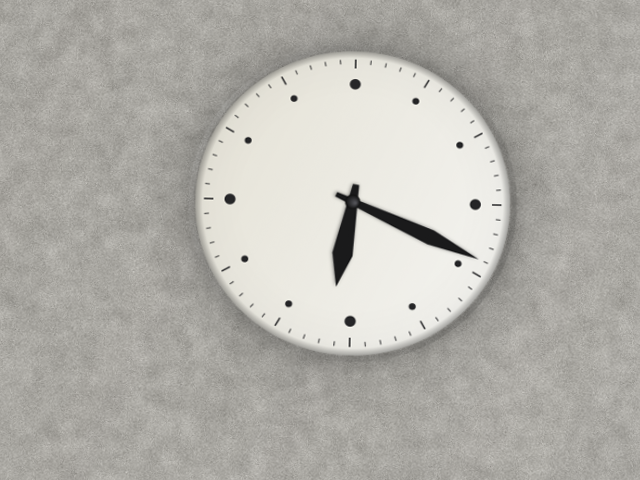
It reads **6:19**
